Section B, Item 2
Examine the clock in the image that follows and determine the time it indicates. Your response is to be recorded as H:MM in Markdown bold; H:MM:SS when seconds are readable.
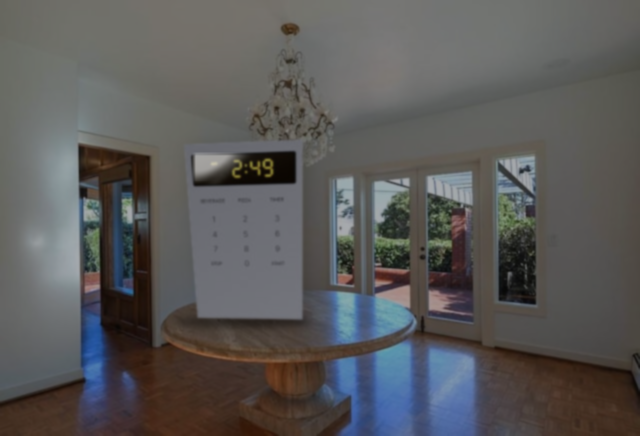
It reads **2:49**
